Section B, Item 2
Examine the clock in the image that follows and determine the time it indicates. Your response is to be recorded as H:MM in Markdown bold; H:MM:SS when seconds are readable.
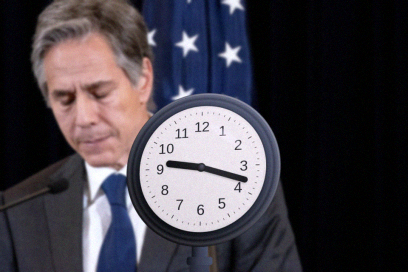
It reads **9:18**
